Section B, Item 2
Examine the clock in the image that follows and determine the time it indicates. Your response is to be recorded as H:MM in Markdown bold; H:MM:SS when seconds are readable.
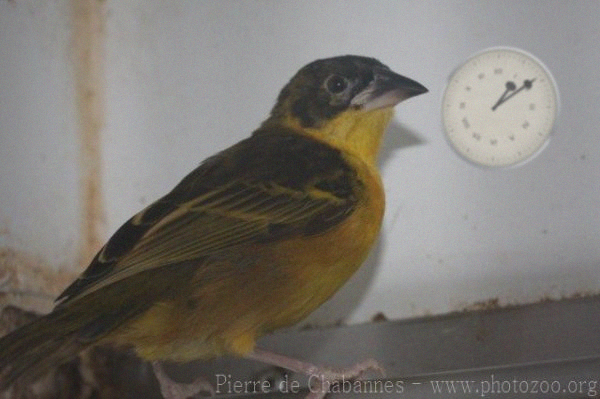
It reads **1:09**
